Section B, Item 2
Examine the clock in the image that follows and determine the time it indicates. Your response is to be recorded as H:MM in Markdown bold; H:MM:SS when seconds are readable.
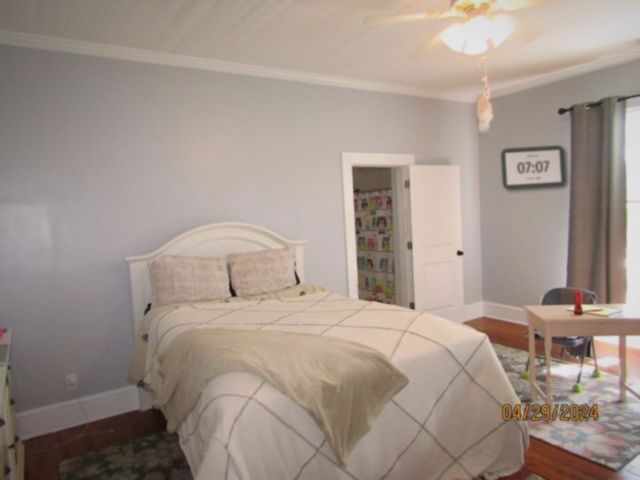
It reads **7:07**
